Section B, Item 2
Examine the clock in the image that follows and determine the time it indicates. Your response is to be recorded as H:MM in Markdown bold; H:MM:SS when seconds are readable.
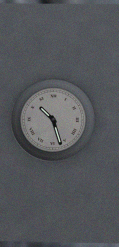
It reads **10:27**
